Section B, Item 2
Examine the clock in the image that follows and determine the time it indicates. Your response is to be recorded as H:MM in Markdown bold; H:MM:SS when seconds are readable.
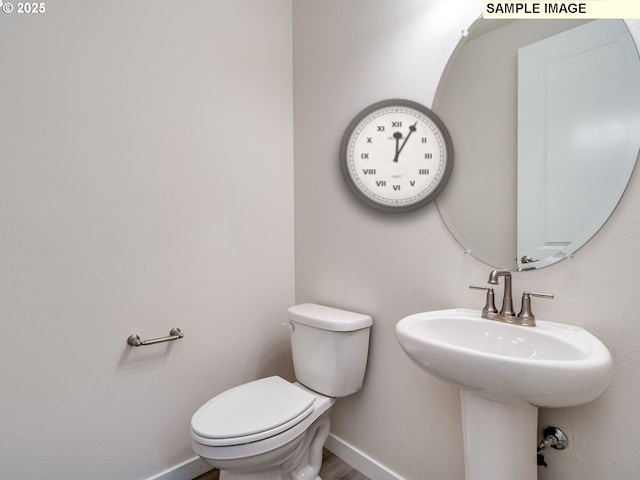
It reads **12:05**
